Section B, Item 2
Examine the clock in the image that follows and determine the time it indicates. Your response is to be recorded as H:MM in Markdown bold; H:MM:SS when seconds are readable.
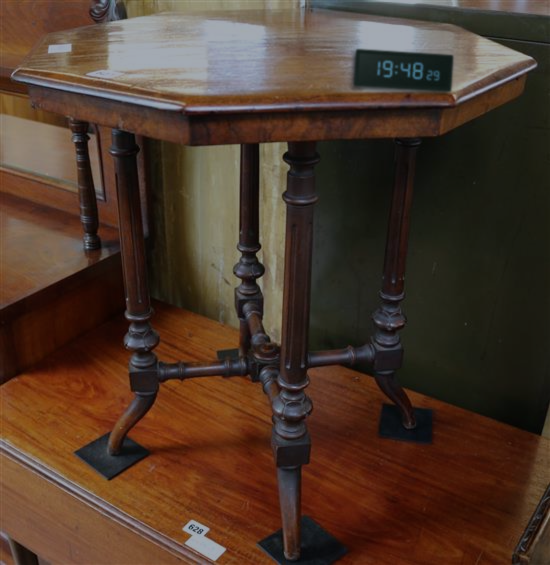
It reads **19:48**
